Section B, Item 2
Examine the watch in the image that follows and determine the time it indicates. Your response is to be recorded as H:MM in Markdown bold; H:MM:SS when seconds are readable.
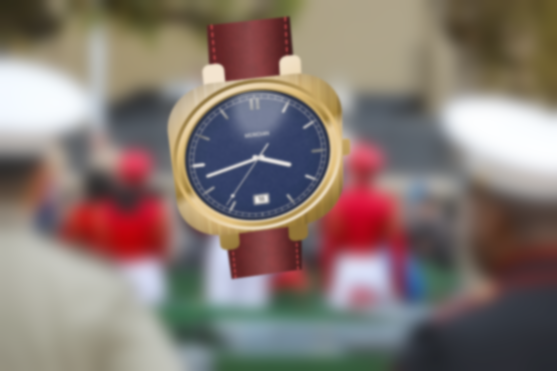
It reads **3:42:36**
